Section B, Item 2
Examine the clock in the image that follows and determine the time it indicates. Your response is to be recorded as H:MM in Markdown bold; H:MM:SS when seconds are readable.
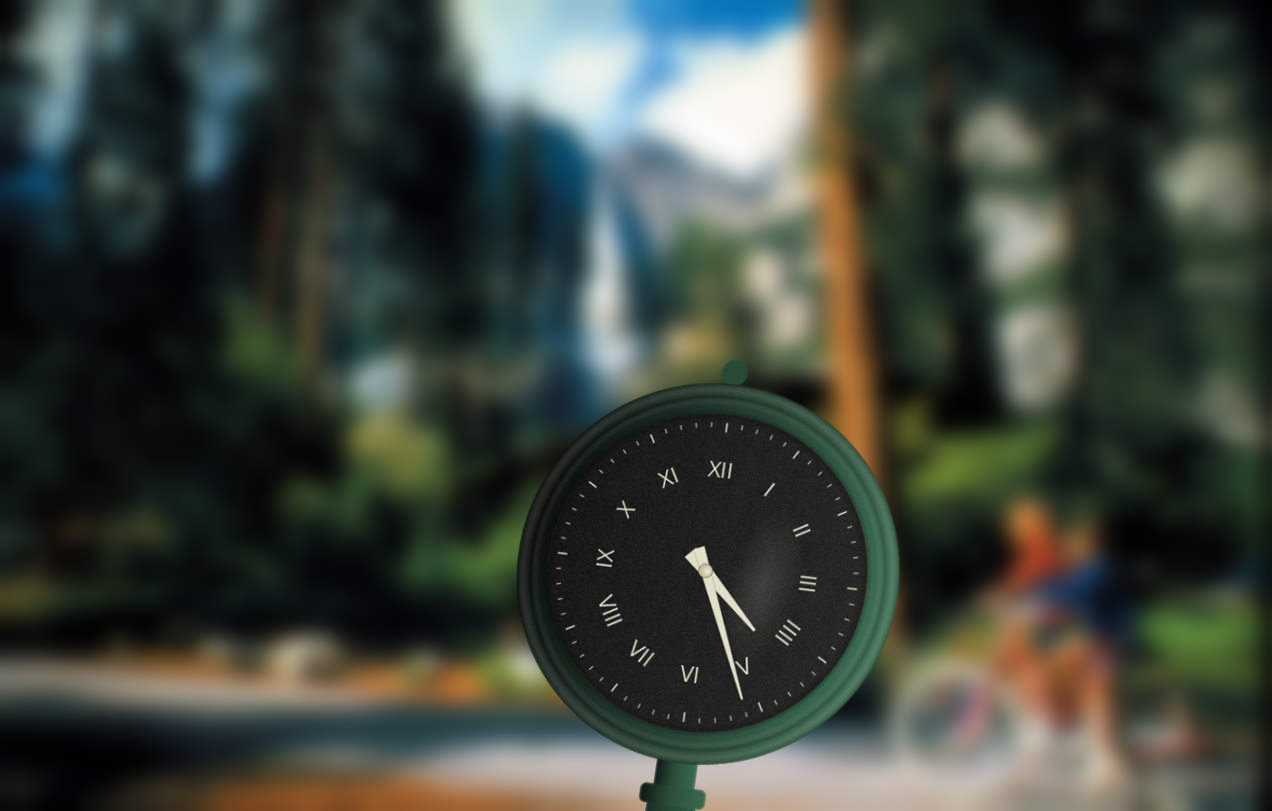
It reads **4:26**
